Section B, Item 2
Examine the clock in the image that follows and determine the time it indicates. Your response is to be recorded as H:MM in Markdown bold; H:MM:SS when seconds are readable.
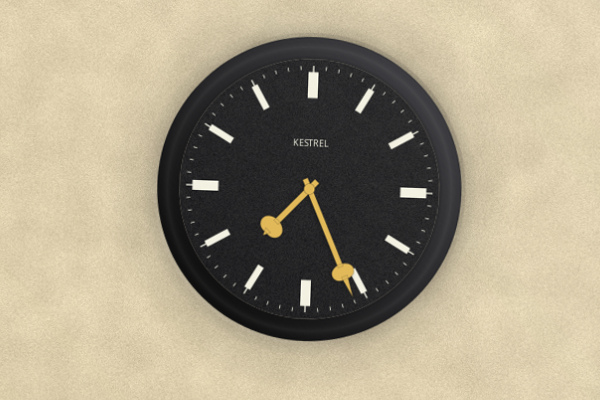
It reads **7:26**
